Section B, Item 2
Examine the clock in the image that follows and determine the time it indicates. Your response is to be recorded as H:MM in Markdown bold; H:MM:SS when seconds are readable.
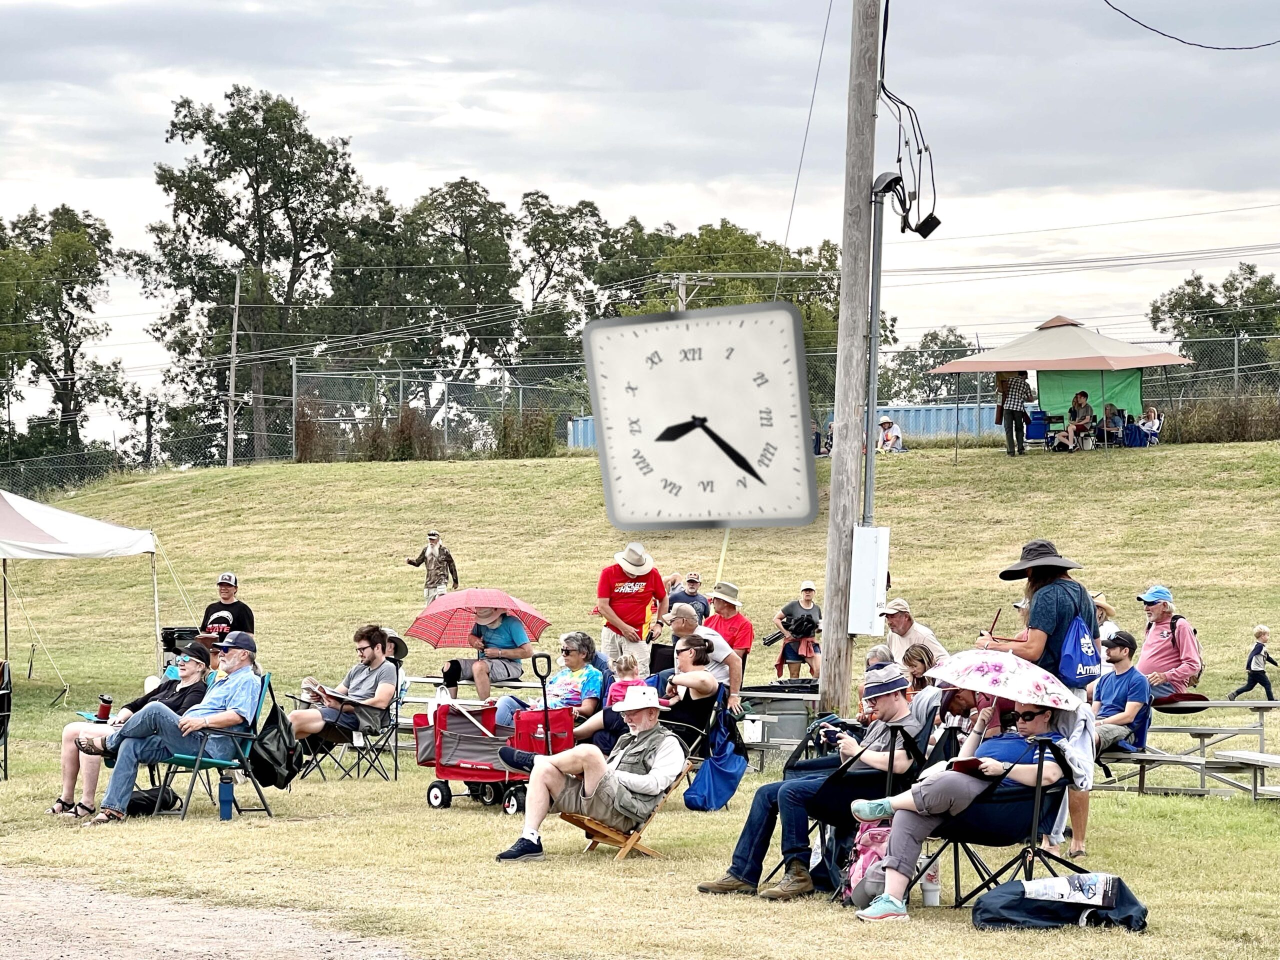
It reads **8:23**
